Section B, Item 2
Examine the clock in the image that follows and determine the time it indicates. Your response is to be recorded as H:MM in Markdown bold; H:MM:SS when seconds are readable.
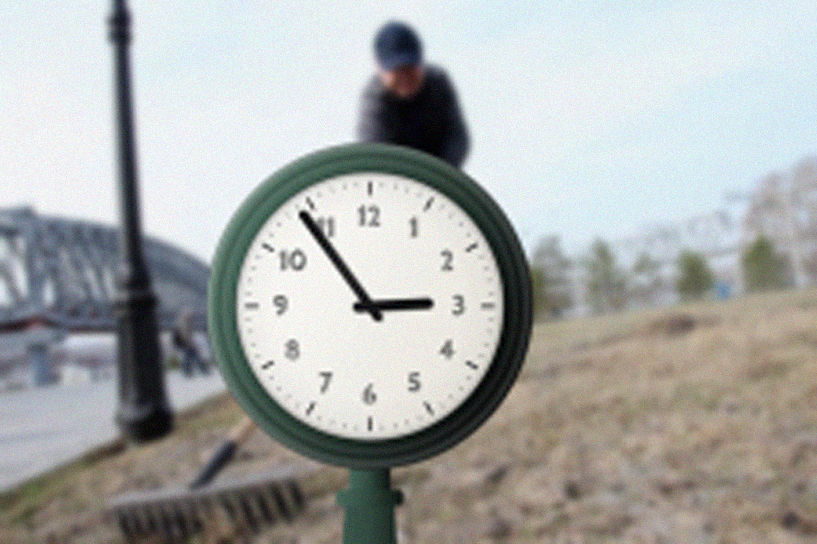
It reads **2:54**
